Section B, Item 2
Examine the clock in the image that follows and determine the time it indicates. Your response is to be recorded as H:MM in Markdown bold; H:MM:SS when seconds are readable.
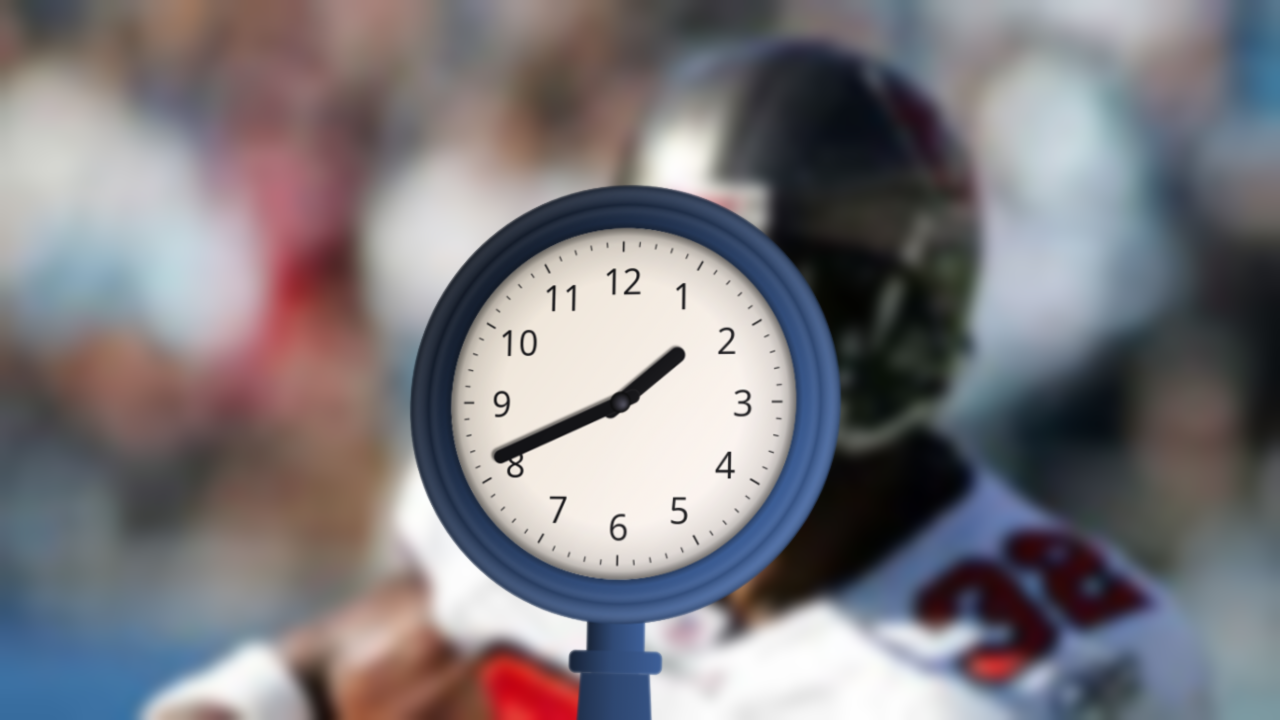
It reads **1:41**
